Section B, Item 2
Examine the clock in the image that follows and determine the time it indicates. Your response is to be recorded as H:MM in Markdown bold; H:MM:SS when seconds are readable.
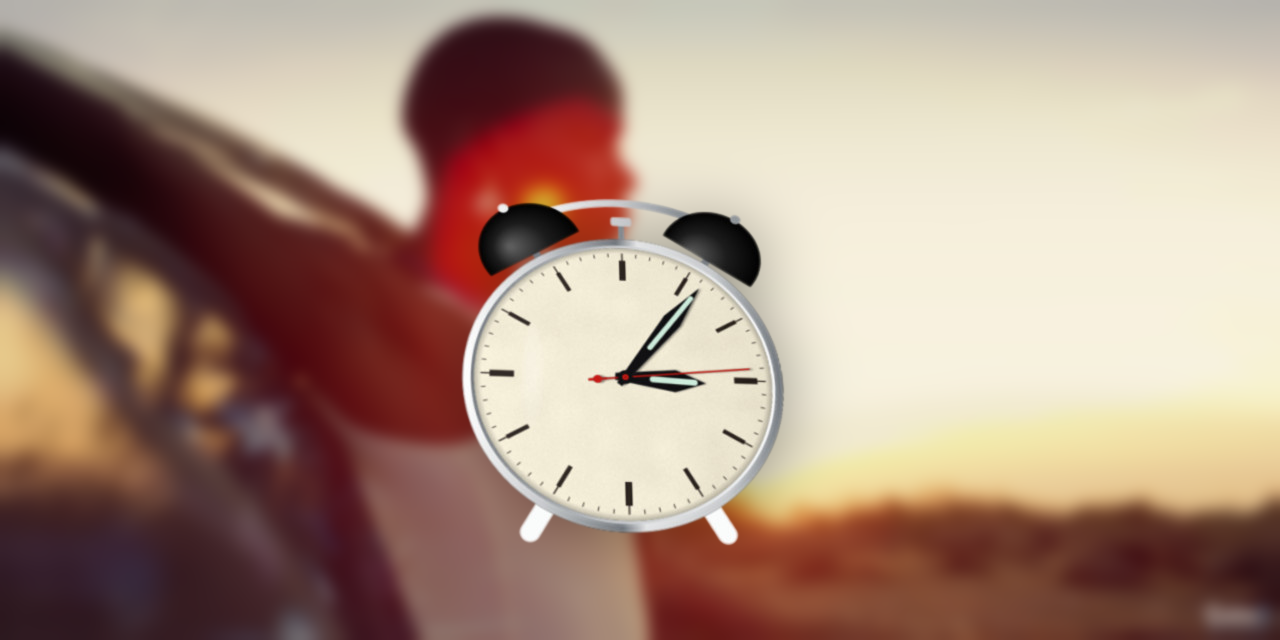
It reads **3:06:14**
